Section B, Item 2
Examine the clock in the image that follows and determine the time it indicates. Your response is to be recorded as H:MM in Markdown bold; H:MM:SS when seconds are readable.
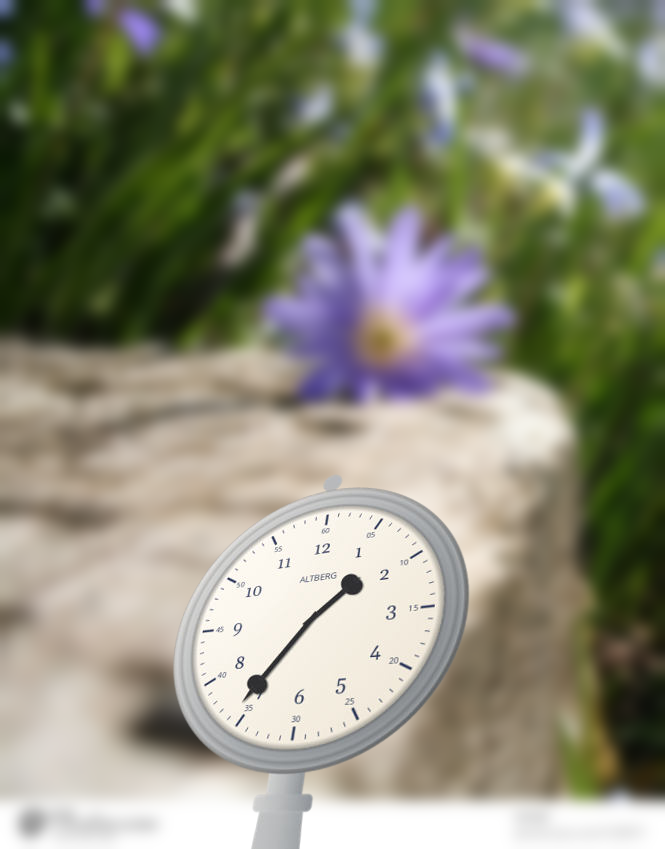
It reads **1:36**
